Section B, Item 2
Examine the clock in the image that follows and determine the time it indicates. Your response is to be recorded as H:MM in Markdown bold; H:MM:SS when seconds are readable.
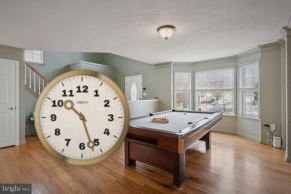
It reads **10:27**
